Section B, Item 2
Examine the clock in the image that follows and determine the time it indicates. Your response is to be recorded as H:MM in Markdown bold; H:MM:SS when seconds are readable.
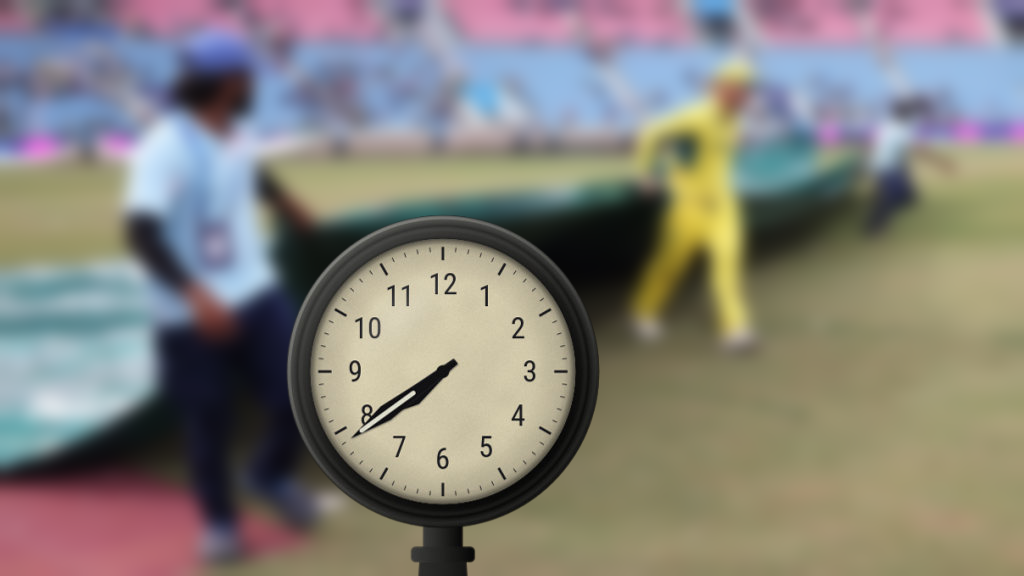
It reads **7:39**
